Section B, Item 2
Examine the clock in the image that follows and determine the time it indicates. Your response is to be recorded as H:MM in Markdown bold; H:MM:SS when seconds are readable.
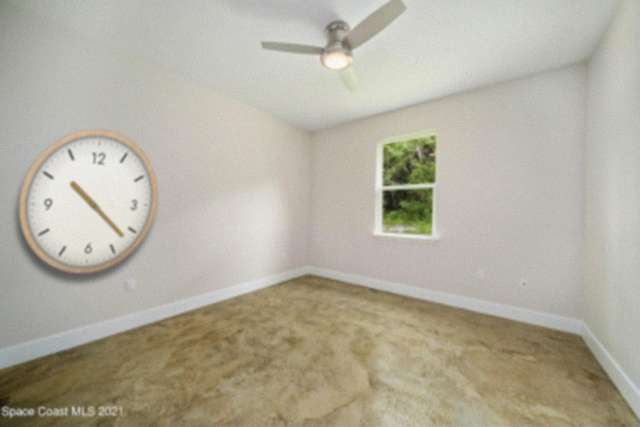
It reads **10:22**
